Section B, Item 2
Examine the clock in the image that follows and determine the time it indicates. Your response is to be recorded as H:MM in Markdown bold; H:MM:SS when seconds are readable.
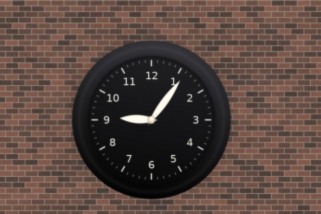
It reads **9:06**
